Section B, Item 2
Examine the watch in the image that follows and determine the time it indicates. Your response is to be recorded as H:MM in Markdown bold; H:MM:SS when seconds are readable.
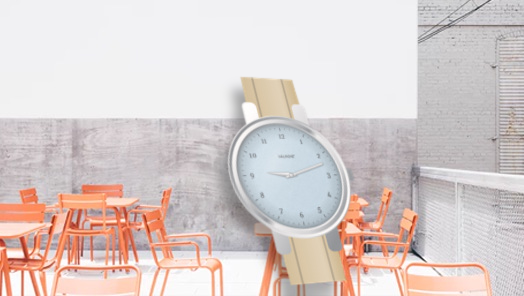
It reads **9:12**
